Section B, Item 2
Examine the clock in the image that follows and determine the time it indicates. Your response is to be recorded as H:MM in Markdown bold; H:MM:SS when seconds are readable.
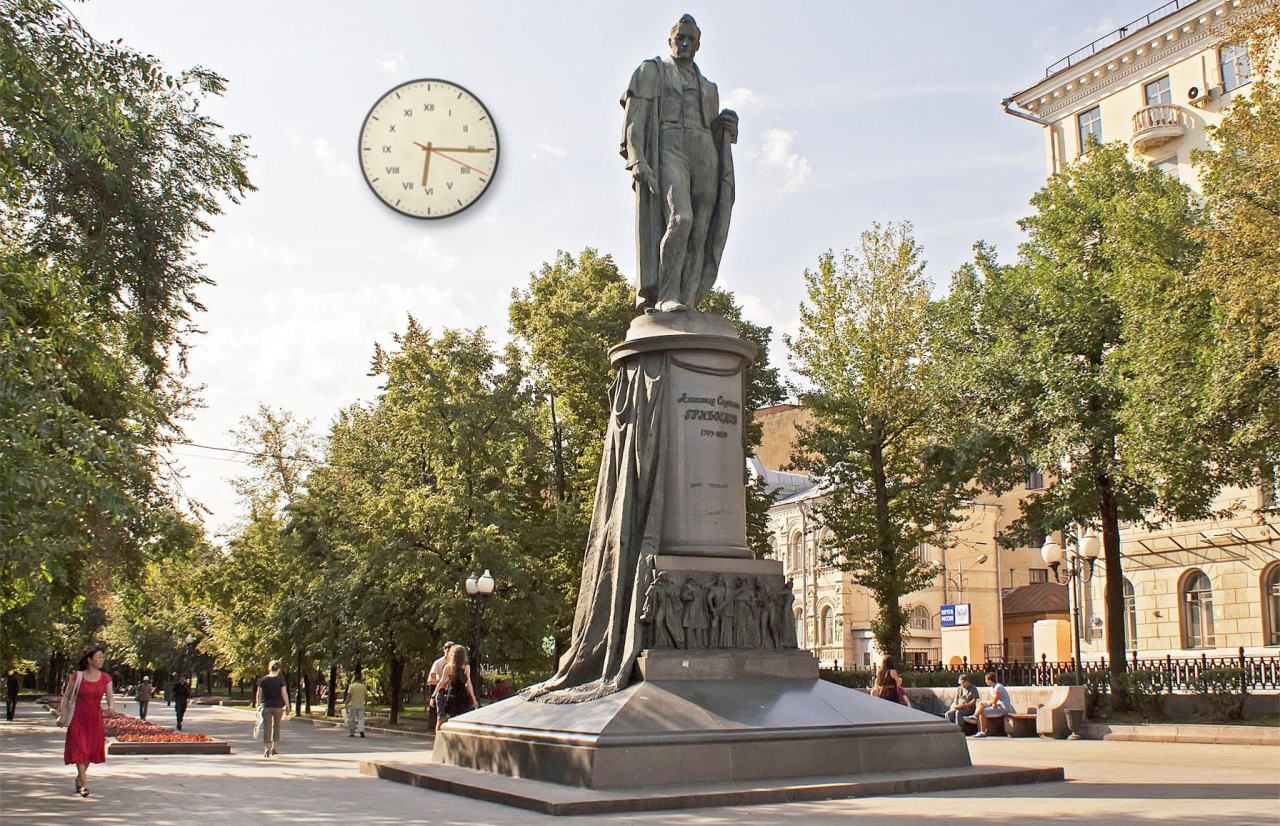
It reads **6:15:19**
